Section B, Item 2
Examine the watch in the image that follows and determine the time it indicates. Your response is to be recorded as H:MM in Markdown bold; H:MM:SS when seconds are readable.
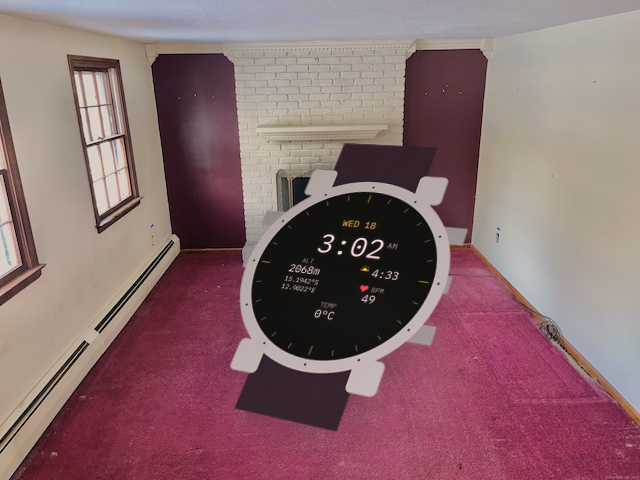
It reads **3:02**
